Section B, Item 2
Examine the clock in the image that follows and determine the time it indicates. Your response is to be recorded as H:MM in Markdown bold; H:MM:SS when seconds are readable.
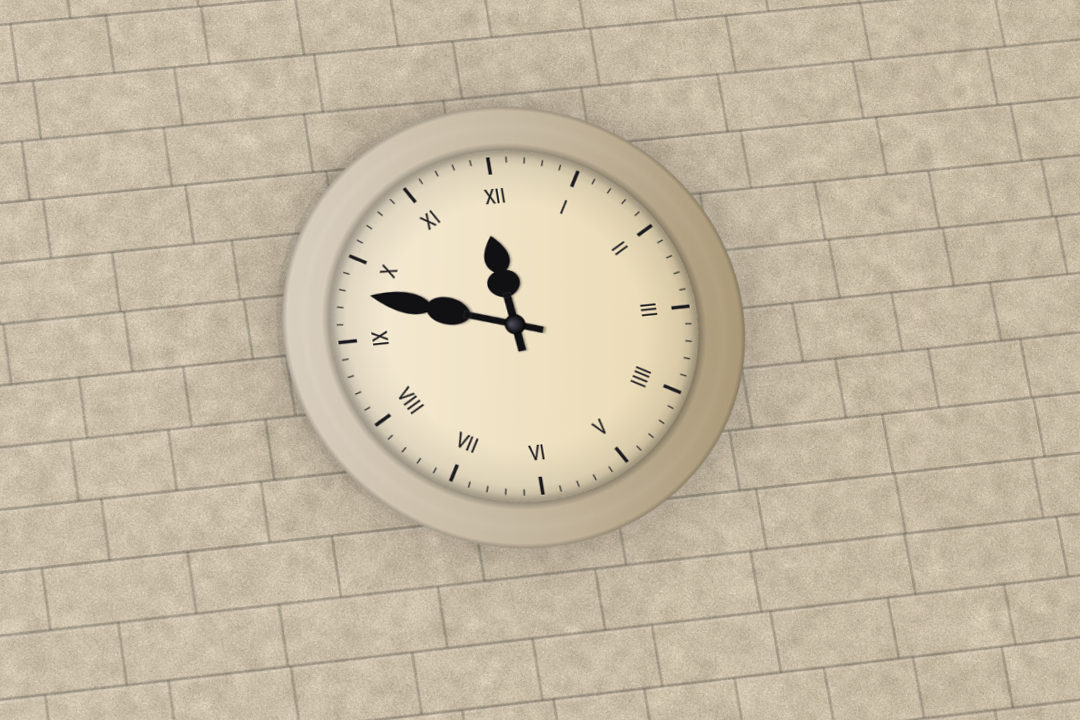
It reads **11:48**
